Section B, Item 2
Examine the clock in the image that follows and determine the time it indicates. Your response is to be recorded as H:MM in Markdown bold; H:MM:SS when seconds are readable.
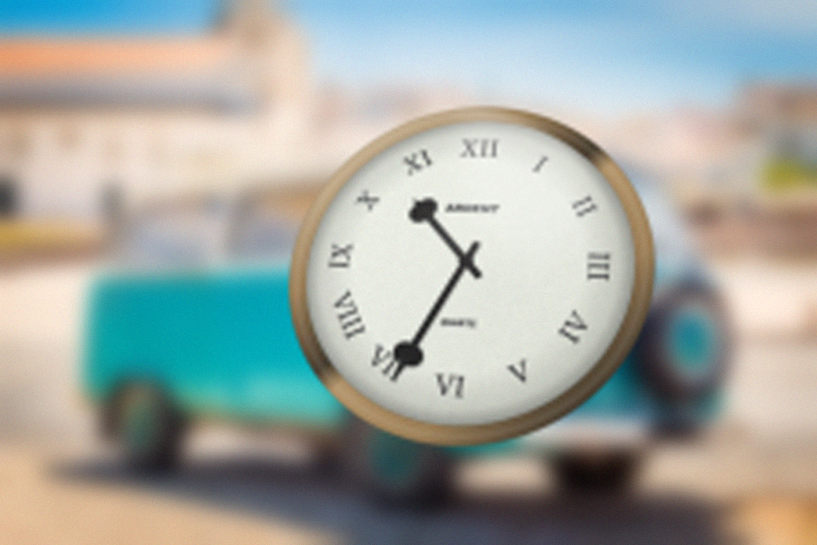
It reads **10:34**
